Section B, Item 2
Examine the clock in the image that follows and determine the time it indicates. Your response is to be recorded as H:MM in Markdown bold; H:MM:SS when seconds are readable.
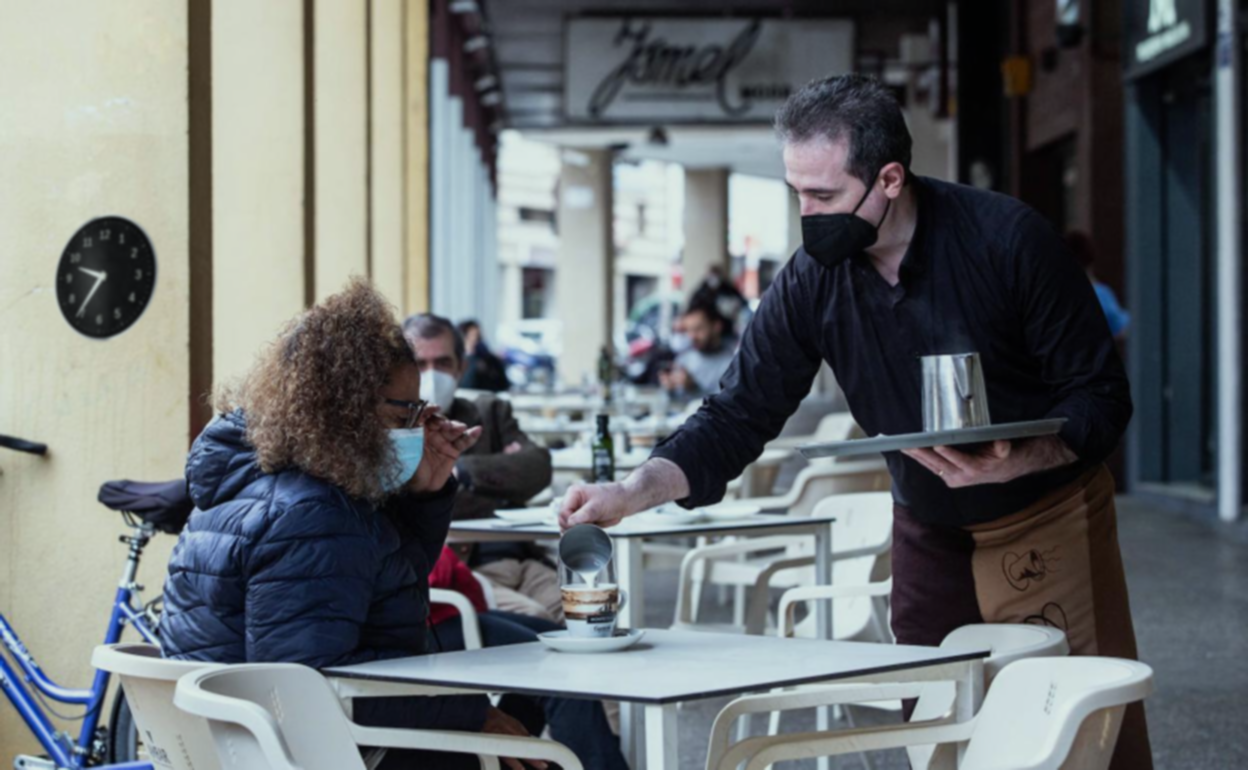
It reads **9:36**
